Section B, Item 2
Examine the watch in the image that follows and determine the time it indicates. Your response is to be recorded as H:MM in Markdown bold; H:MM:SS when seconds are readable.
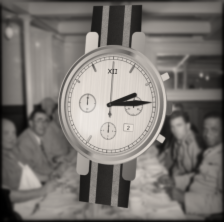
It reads **2:14**
